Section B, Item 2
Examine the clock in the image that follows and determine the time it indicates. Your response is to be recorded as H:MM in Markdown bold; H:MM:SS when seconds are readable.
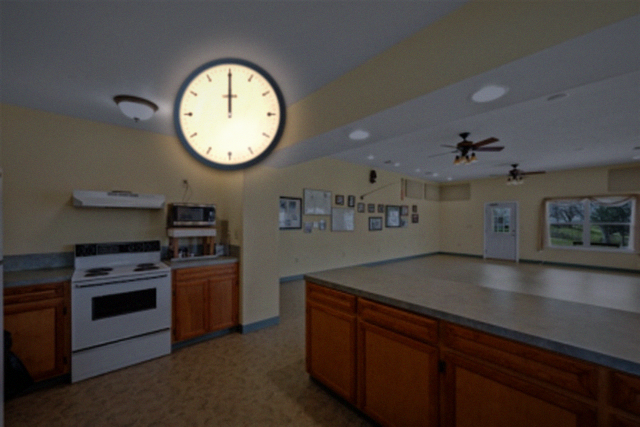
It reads **12:00**
